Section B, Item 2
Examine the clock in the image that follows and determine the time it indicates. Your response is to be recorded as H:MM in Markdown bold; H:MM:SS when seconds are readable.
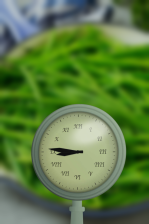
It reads **8:46**
